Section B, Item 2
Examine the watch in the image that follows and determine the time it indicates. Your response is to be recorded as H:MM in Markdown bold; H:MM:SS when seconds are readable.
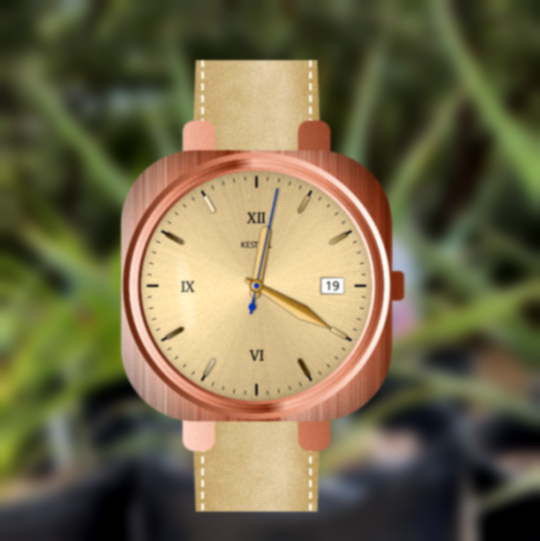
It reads **12:20:02**
